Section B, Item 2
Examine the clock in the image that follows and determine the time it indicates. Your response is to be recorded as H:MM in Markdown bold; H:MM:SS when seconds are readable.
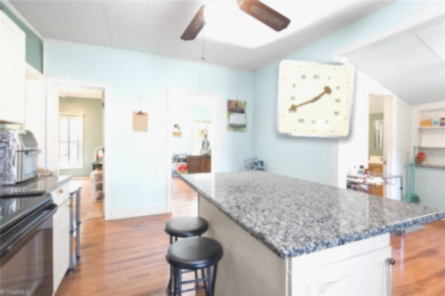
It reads **1:41**
